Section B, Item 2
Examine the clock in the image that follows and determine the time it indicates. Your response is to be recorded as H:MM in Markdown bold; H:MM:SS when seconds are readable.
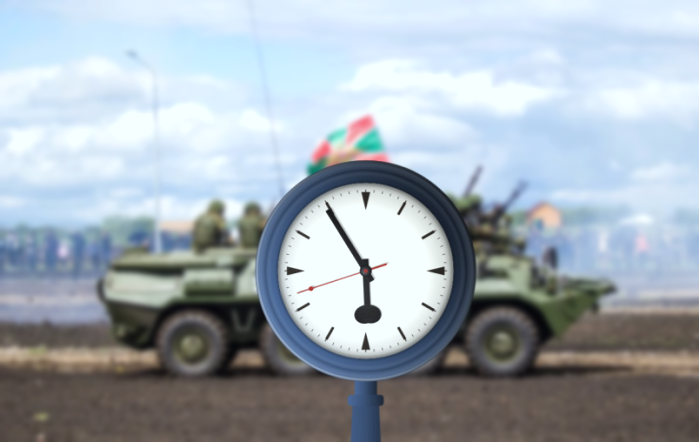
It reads **5:54:42**
